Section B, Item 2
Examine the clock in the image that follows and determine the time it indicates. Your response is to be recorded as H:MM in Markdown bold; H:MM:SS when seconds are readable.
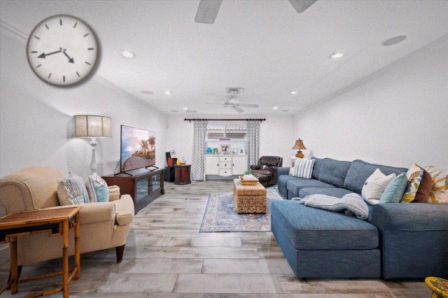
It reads **4:43**
